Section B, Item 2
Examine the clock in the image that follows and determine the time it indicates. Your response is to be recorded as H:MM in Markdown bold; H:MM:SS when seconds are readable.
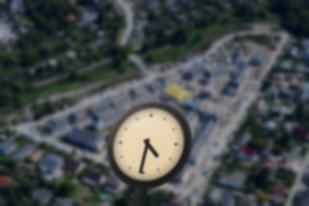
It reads **4:31**
